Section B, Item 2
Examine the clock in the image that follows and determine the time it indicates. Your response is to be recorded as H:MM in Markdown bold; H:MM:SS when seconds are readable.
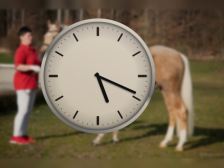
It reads **5:19**
